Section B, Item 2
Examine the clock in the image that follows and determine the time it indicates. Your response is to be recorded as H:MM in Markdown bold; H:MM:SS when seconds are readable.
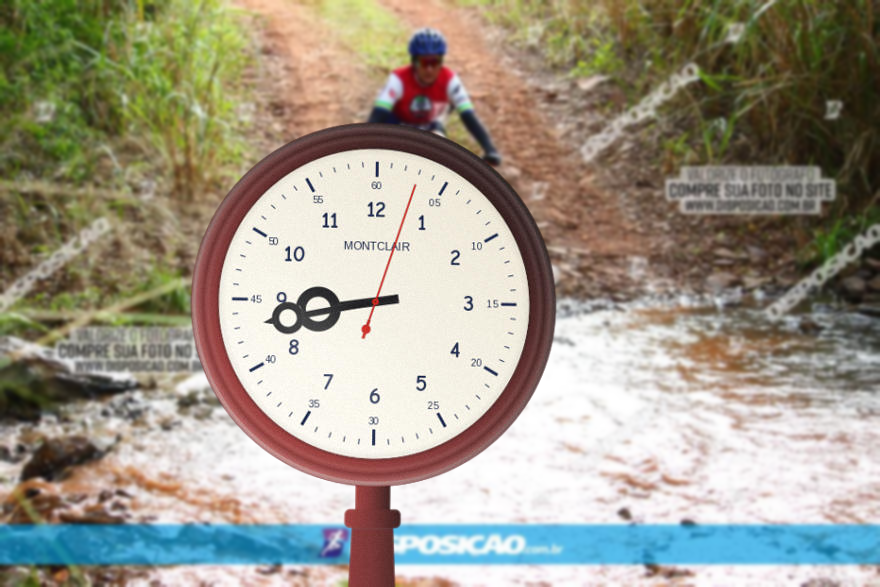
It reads **8:43:03**
